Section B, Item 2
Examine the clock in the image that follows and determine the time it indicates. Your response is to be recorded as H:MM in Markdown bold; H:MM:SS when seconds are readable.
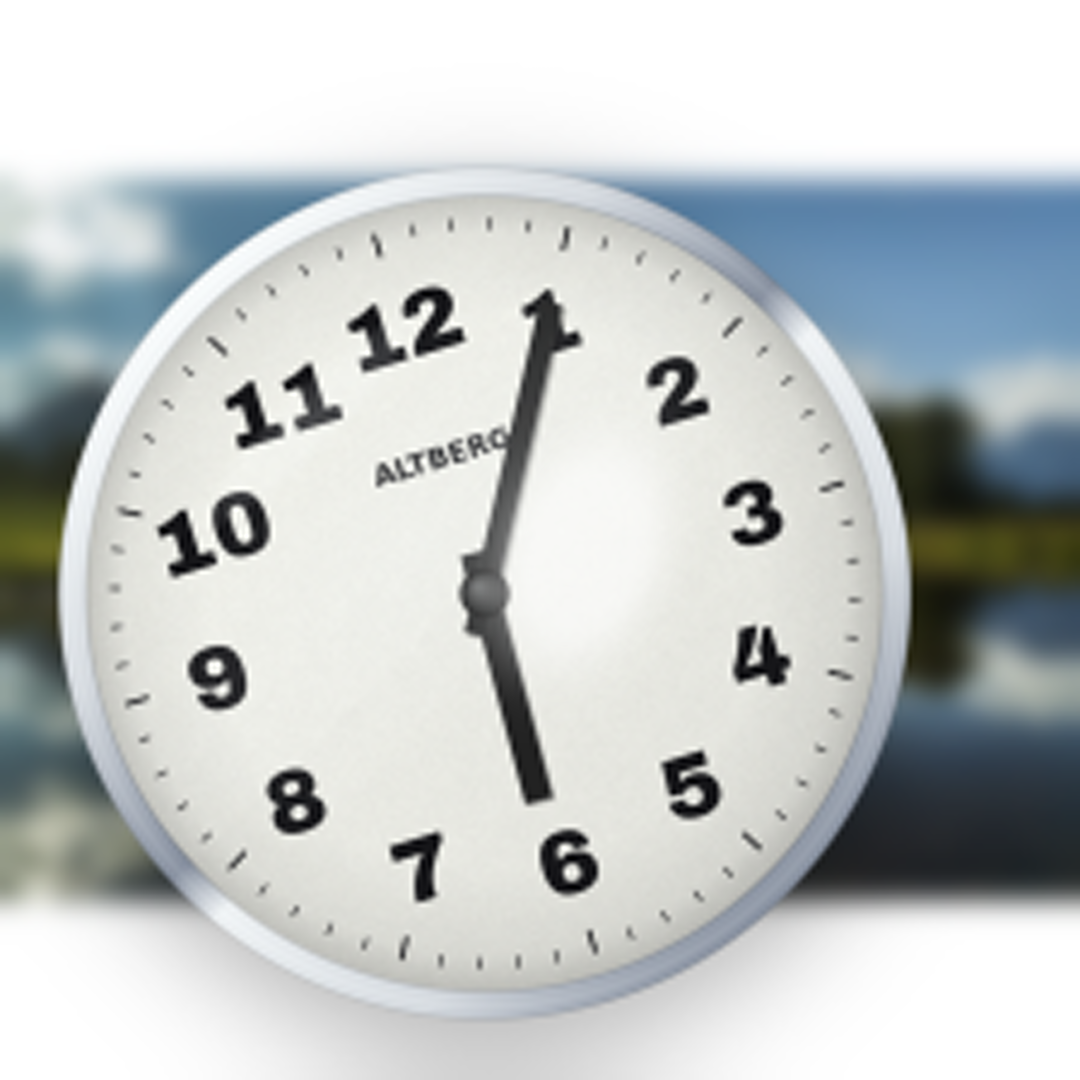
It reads **6:05**
